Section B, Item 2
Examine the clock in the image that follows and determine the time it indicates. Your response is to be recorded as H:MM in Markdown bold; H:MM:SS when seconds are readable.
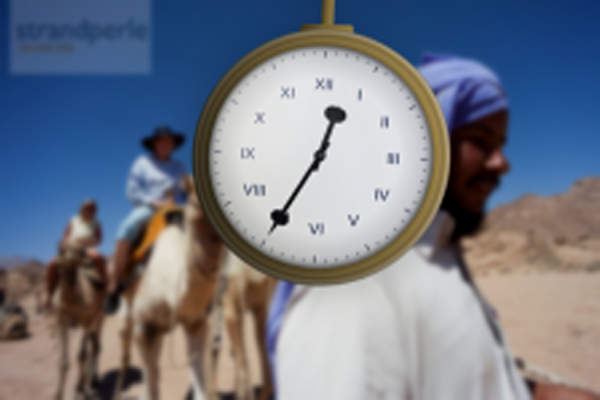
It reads **12:35**
